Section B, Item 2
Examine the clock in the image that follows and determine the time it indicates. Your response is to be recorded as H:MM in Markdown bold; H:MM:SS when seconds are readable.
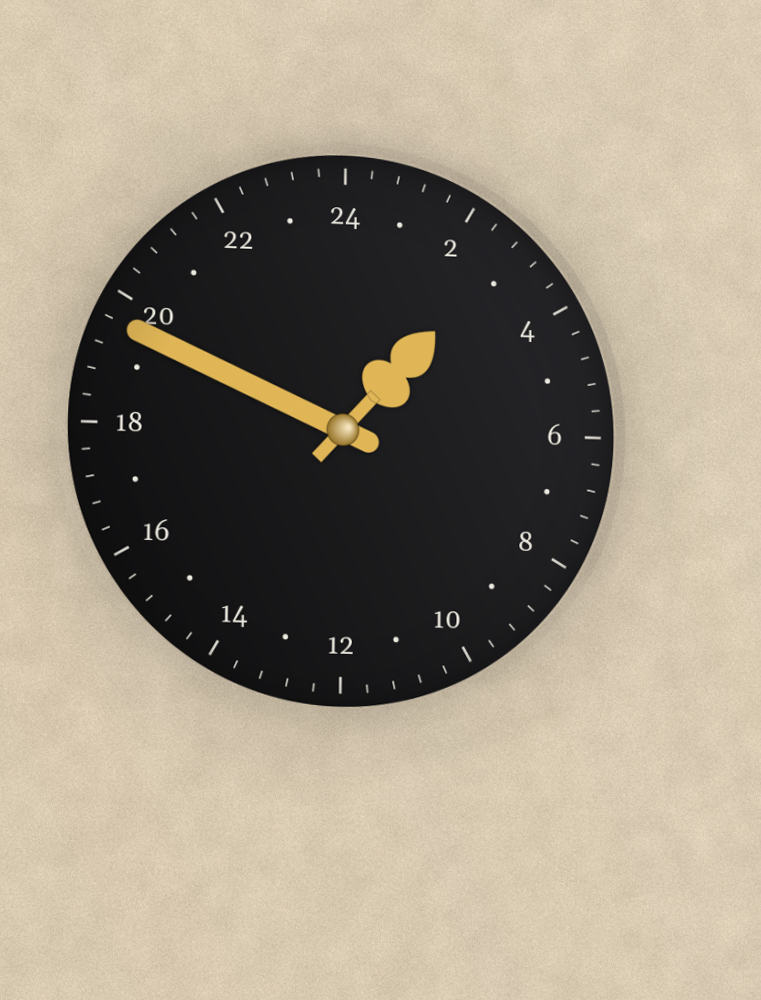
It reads **2:49**
